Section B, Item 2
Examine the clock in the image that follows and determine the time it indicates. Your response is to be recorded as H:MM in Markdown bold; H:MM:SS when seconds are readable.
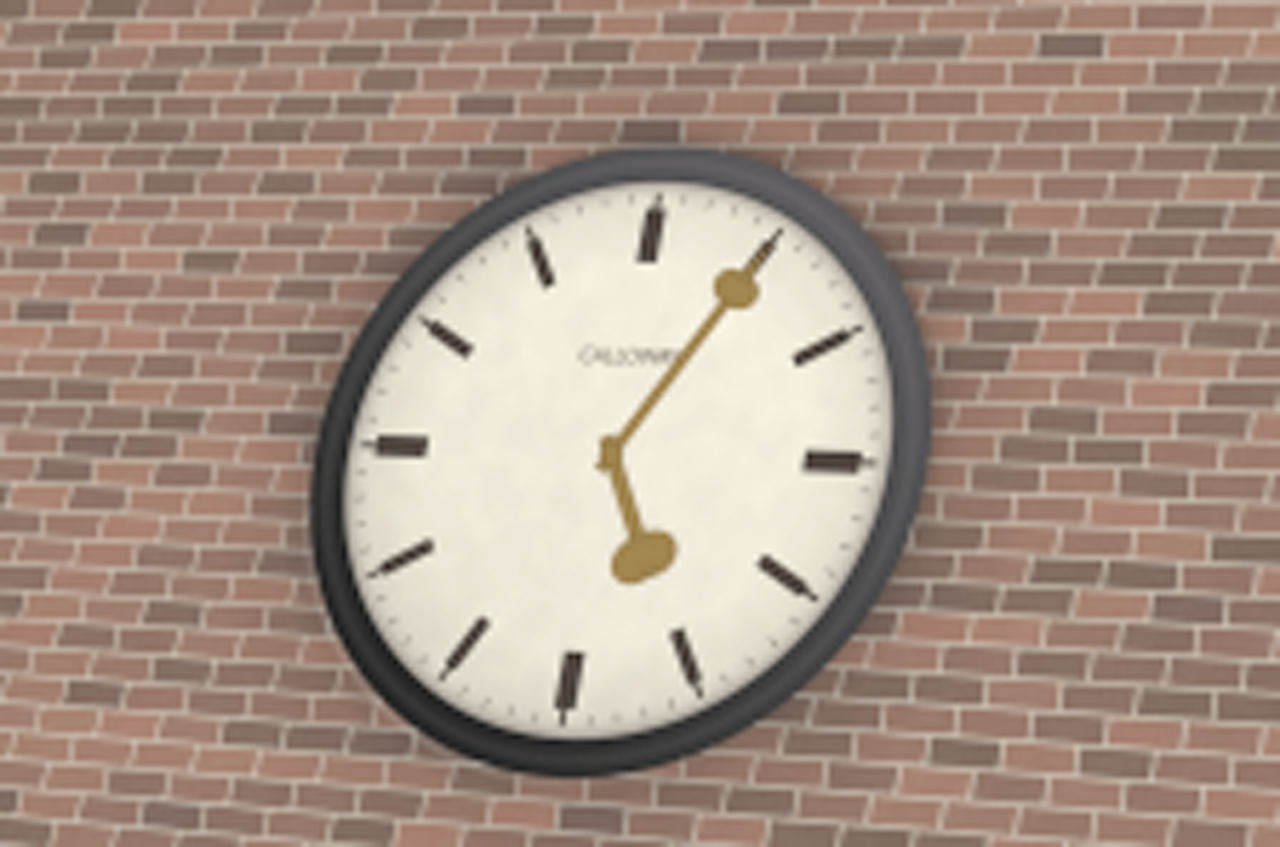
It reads **5:05**
